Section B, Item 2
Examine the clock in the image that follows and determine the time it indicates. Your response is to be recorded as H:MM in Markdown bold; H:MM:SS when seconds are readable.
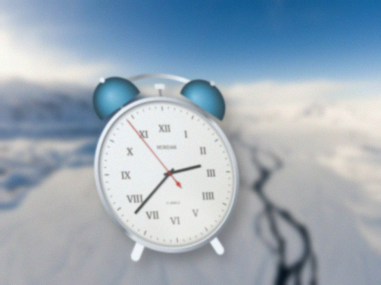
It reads **2:37:54**
